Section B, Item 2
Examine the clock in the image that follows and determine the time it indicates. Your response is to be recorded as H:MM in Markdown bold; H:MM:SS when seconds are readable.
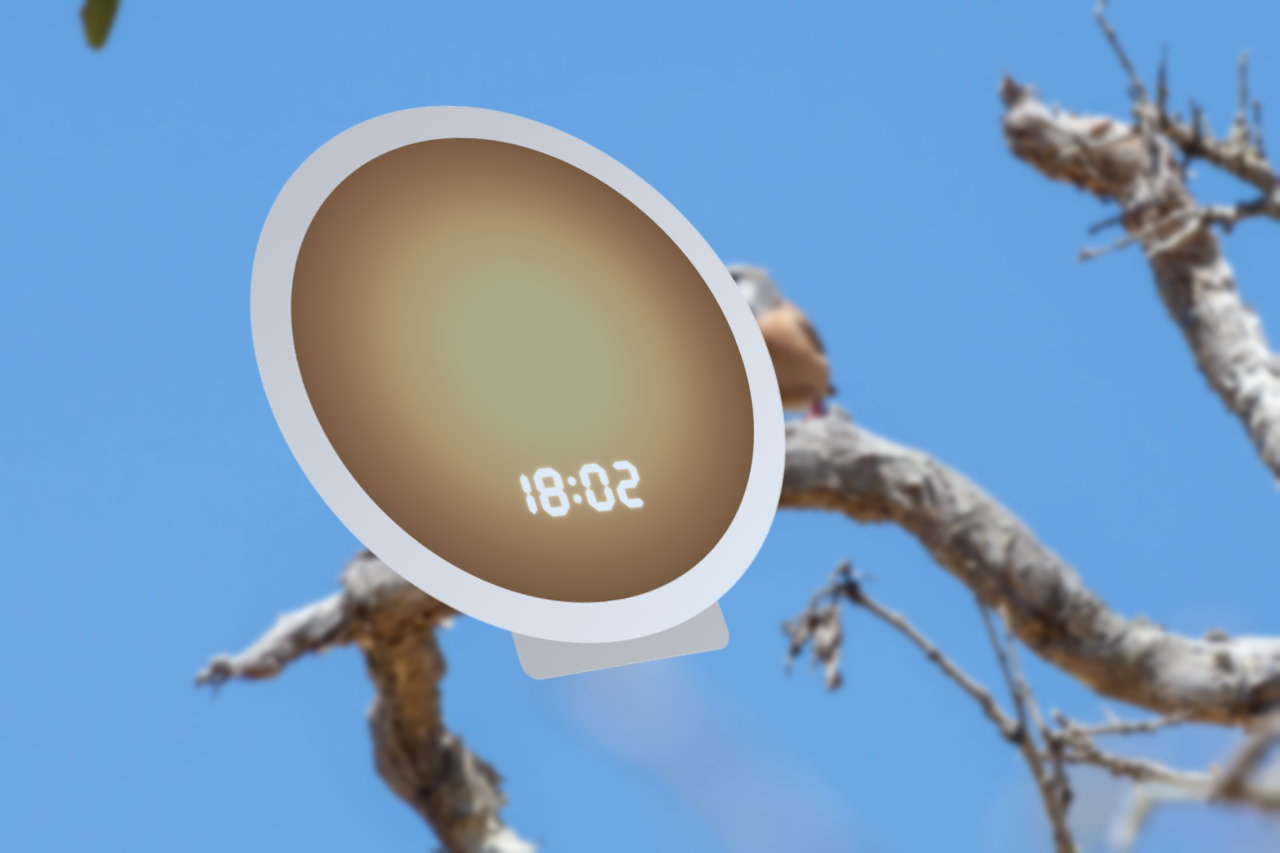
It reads **18:02**
